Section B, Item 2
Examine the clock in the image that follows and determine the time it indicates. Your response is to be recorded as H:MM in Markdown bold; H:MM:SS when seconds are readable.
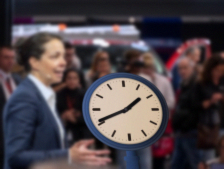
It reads **1:41**
